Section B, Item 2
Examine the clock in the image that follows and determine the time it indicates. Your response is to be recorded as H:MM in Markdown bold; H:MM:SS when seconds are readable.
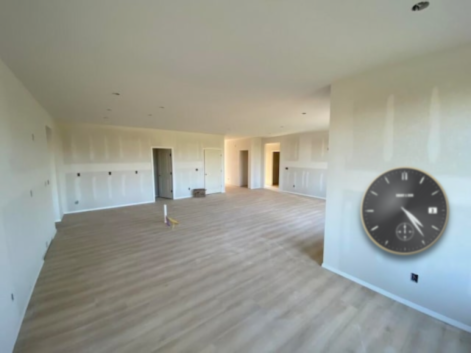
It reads **4:24**
